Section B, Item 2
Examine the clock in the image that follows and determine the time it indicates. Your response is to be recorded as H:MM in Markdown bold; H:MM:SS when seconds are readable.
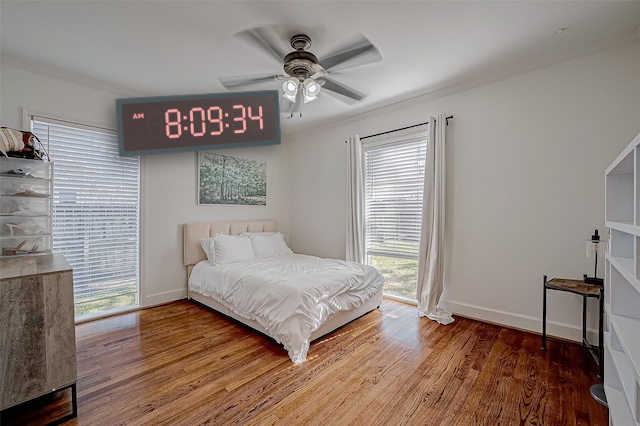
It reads **8:09:34**
